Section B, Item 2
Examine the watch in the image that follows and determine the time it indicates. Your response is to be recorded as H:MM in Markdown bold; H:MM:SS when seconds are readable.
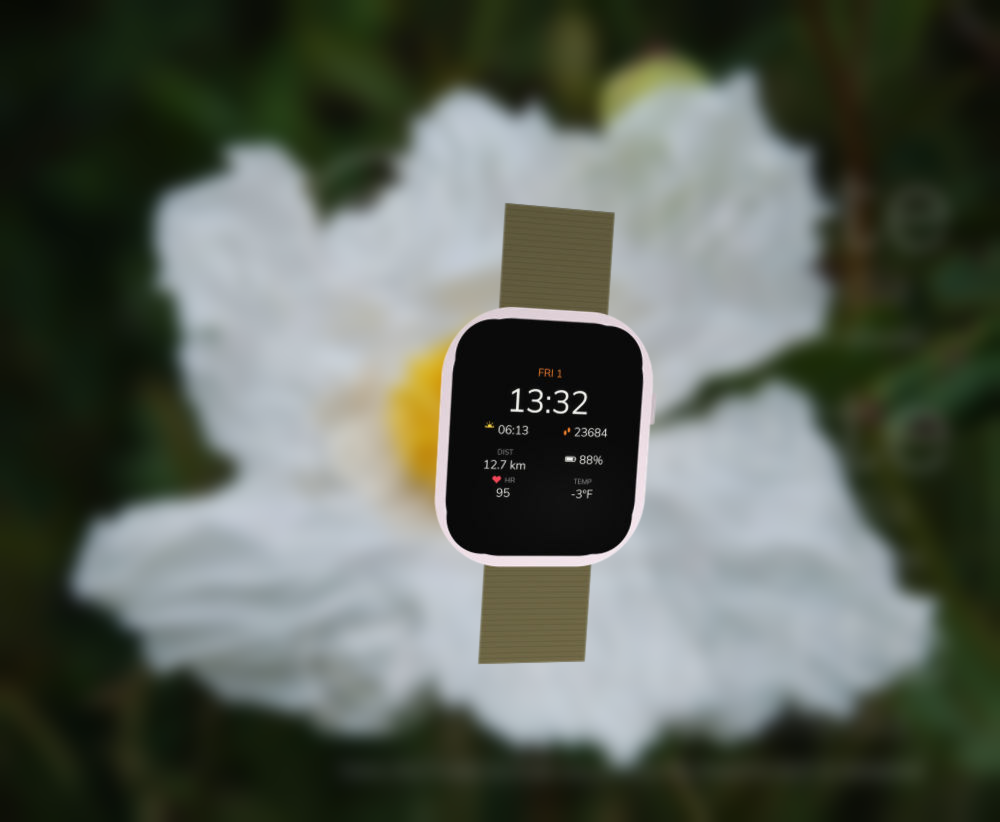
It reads **13:32**
